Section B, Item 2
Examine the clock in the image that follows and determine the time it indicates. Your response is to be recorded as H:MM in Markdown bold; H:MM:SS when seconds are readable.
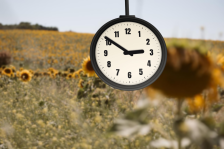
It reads **2:51**
